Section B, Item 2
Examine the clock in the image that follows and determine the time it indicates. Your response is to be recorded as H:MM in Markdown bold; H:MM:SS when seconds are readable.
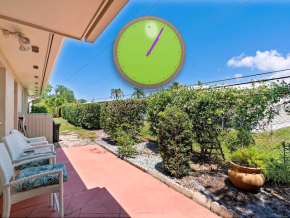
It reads **1:05**
